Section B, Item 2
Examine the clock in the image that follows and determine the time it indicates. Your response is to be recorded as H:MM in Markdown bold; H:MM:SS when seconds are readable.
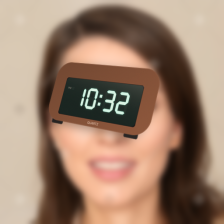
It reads **10:32**
